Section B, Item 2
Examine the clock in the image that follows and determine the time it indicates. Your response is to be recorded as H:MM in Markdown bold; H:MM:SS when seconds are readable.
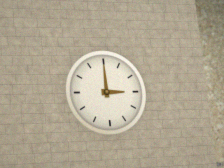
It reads **3:00**
